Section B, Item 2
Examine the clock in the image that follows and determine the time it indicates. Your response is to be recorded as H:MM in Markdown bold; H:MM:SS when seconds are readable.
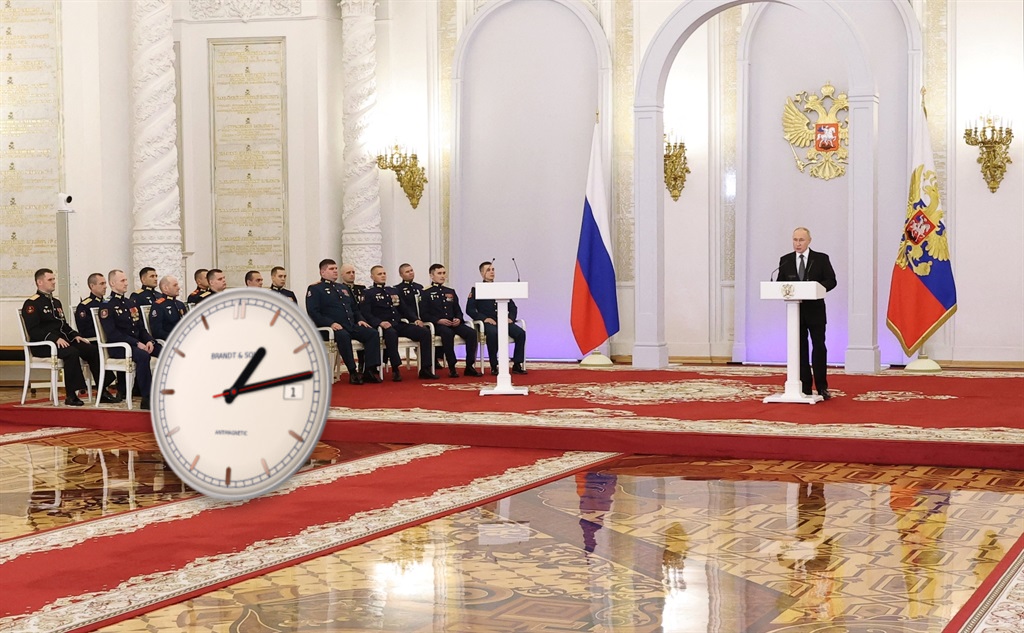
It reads **1:13:13**
